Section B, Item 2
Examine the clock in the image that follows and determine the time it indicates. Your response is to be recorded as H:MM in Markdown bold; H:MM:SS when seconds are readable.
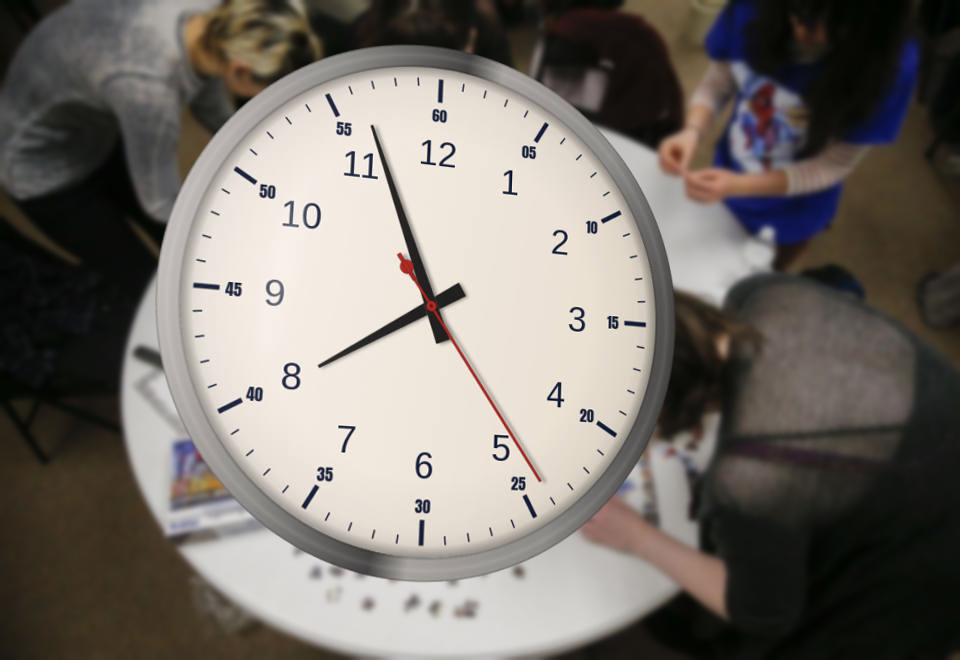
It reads **7:56:24**
